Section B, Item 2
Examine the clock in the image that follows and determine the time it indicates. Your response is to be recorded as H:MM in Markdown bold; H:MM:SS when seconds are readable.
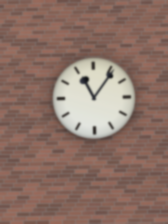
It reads **11:06**
